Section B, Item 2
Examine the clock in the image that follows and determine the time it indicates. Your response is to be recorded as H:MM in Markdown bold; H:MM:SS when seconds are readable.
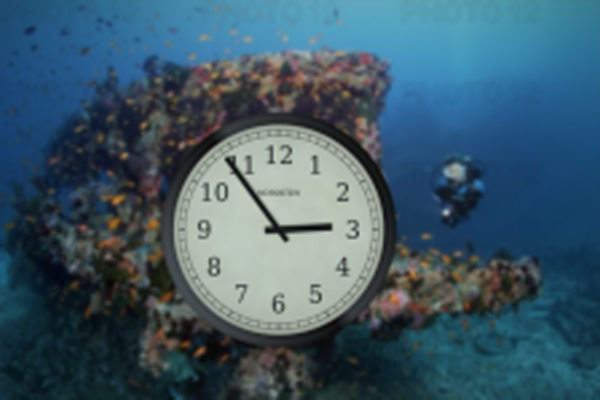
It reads **2:54**
